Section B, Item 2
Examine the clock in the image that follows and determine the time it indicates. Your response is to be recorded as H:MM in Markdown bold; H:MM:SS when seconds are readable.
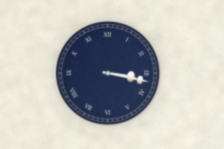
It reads **3:17**
